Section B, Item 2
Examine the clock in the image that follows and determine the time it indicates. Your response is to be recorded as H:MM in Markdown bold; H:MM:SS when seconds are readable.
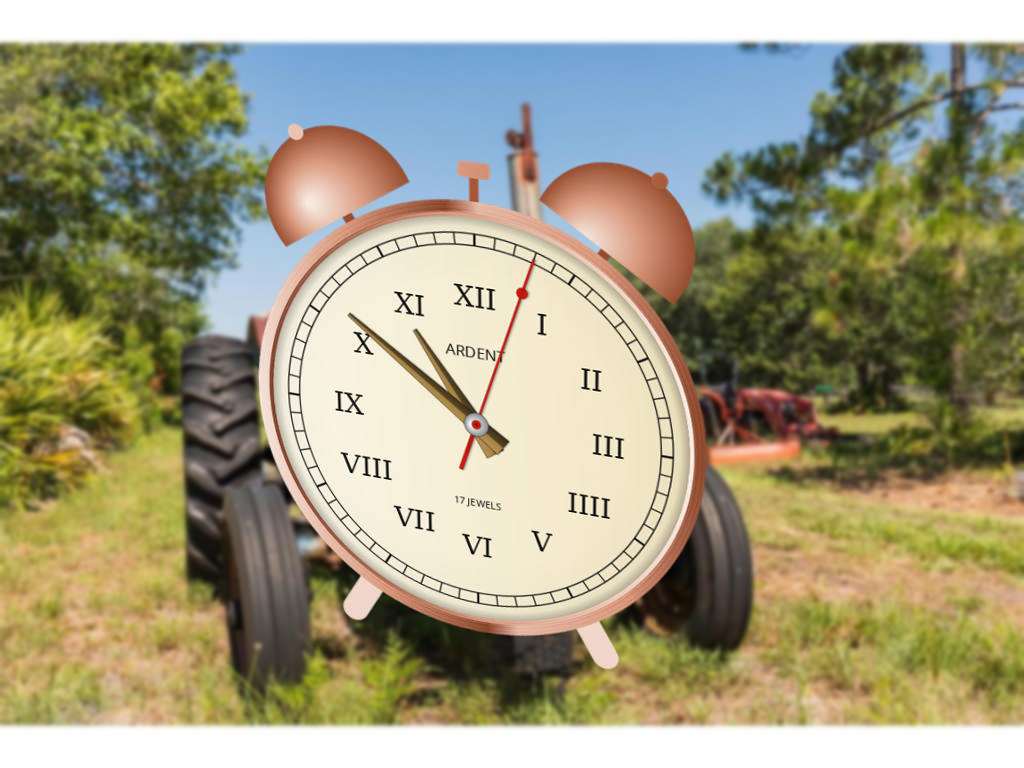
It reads **10:51:03**
